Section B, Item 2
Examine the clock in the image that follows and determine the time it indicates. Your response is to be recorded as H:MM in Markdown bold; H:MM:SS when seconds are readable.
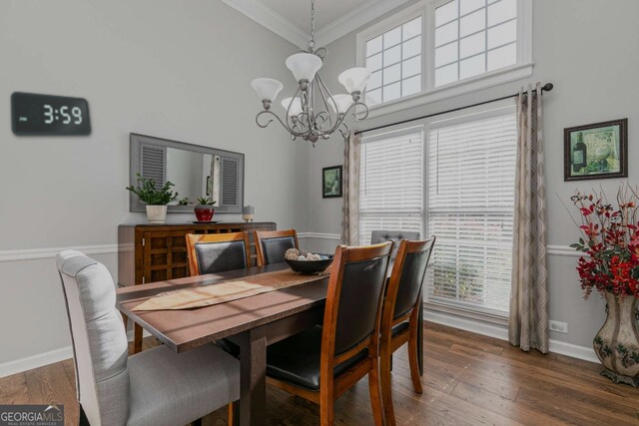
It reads **3:59**
